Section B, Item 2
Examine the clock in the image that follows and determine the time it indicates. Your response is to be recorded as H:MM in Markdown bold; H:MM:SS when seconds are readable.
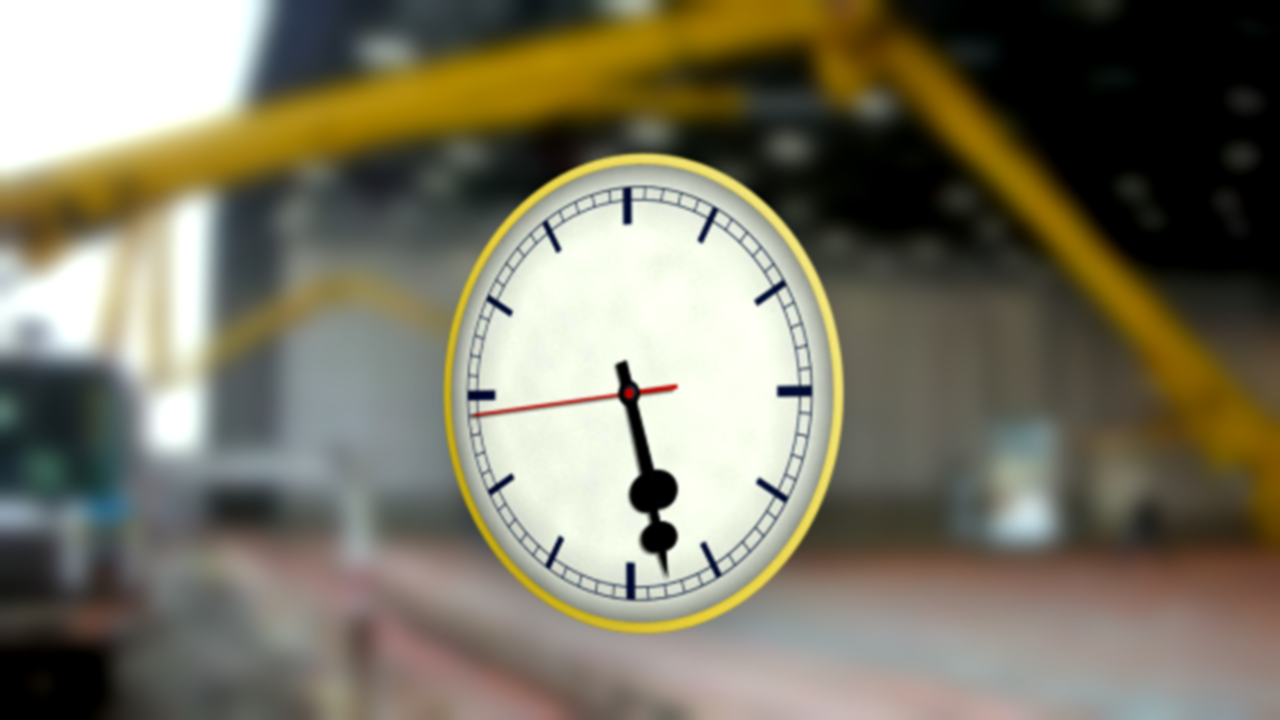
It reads **5:27:44**
